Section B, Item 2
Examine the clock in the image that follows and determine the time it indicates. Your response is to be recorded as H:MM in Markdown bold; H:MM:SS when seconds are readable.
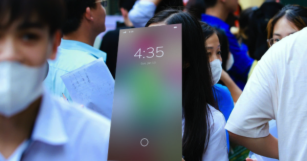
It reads **4:35**
